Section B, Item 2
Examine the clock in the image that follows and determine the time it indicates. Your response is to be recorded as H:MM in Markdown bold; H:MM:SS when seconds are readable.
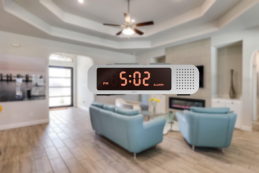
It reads **5:02**
